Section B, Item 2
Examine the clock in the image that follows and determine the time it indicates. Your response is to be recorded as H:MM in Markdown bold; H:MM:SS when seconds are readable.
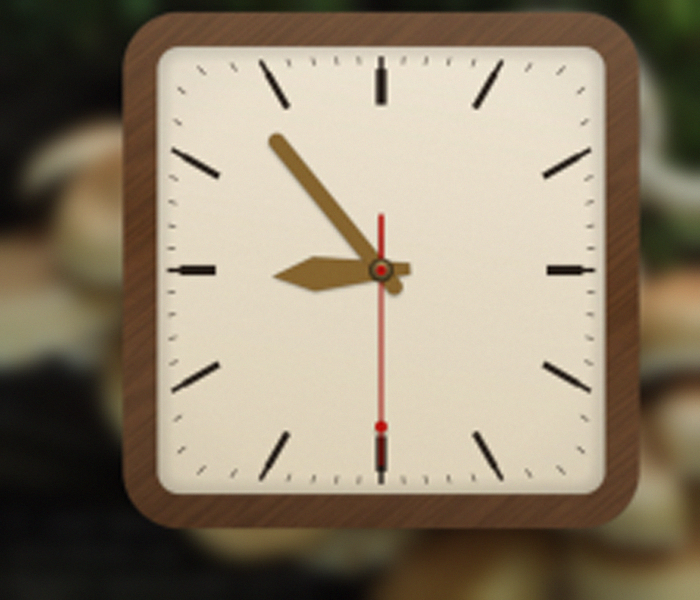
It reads **8:53:30**
